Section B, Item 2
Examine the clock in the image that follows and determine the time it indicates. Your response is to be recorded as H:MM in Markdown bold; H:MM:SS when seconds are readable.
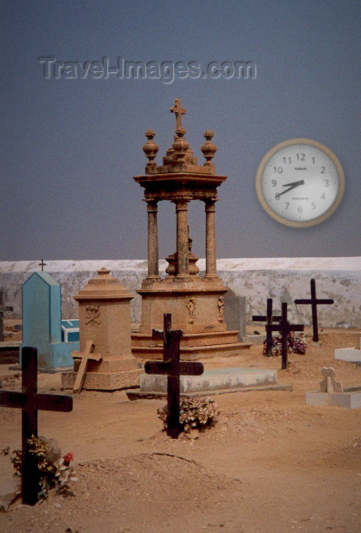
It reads **8:40**
